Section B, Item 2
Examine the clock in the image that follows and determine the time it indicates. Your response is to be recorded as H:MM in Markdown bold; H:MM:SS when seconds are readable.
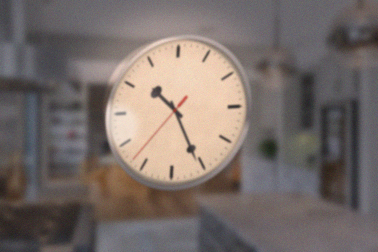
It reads **10:25:37**
